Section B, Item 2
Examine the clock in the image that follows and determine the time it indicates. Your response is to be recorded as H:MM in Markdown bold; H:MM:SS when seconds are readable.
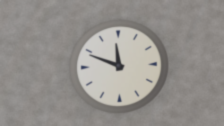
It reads **11:49**
